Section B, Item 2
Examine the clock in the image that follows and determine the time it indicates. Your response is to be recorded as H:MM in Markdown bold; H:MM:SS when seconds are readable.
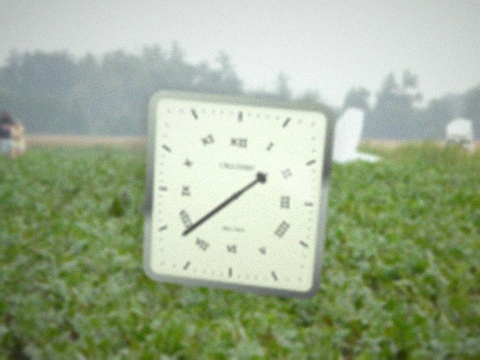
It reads **1:38**
